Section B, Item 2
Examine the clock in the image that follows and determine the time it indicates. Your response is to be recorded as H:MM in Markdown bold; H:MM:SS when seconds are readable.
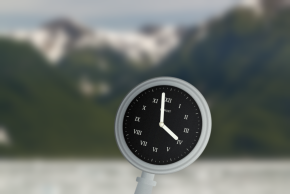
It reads **3:58**
